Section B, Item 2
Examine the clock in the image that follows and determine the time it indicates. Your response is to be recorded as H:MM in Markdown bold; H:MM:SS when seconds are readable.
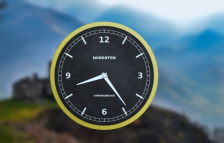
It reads **8:24**
